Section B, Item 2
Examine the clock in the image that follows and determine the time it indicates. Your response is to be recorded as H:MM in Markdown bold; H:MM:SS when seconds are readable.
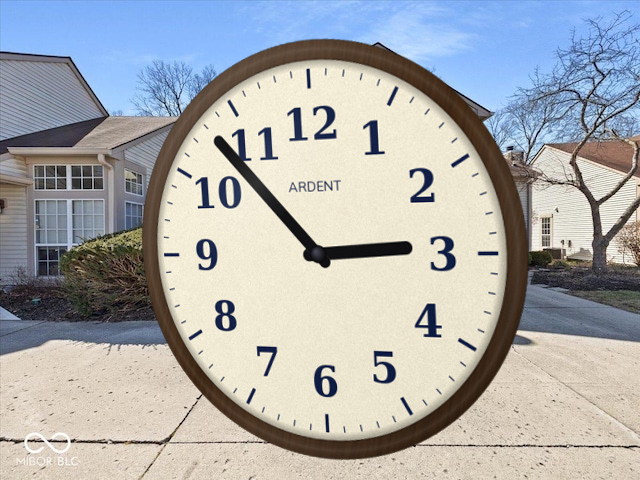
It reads **2:53**
